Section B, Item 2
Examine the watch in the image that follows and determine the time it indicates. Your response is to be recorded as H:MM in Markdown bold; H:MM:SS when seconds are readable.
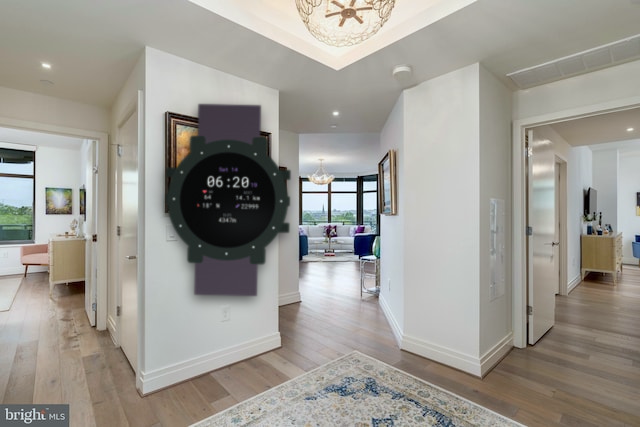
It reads **6:20**
